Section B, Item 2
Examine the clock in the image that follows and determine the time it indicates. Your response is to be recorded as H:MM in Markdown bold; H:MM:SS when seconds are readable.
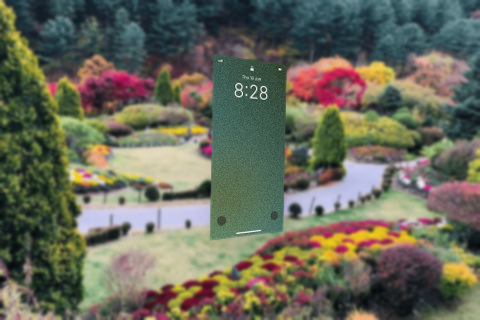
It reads **8:28**
